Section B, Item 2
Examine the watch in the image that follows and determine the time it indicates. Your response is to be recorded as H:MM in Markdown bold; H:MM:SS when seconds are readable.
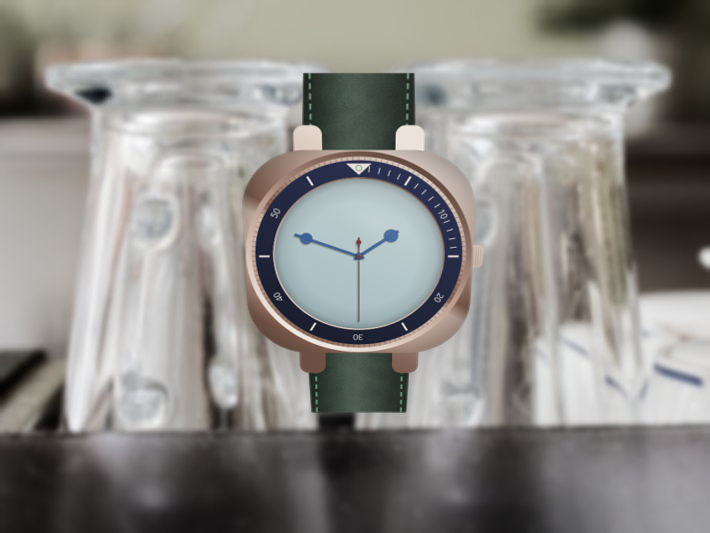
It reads **1:48:30**
